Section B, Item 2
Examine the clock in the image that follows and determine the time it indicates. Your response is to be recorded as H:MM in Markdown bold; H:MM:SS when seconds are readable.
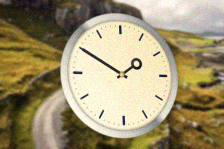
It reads **1:50**
